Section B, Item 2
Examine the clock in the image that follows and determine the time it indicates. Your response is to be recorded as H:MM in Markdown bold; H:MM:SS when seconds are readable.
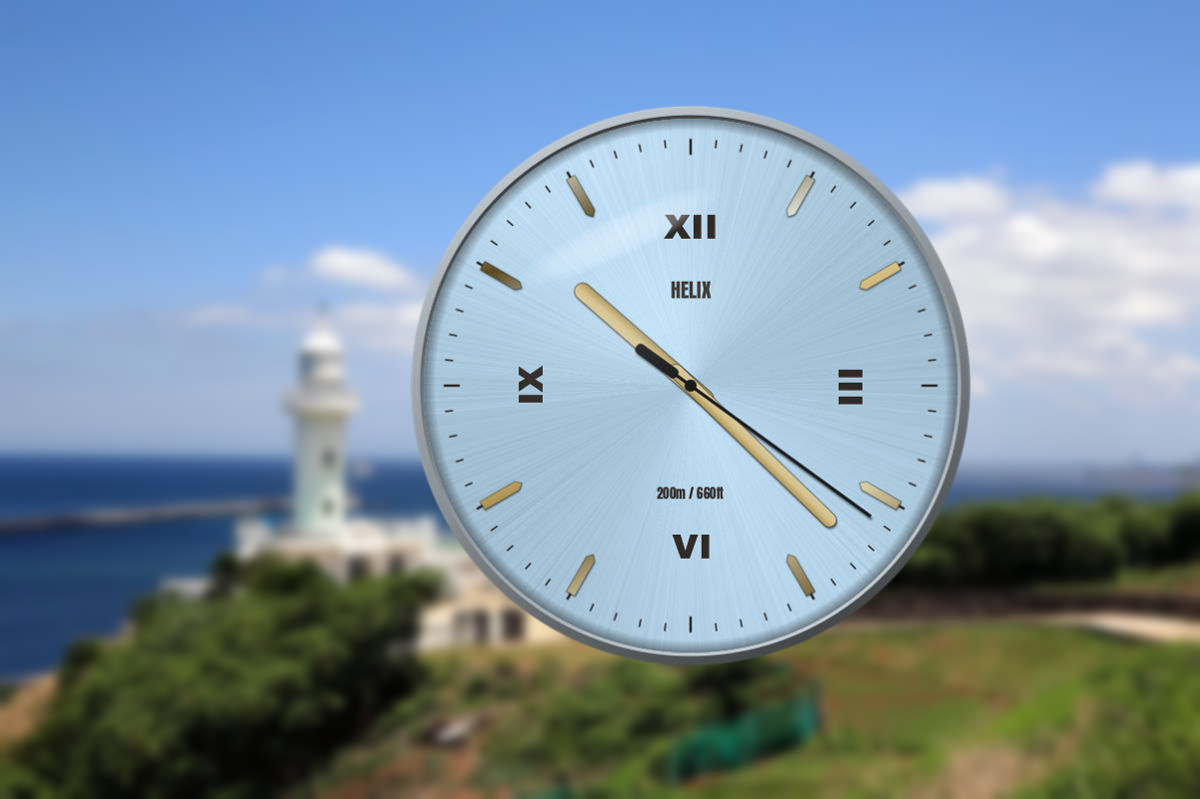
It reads **10:22:21**
